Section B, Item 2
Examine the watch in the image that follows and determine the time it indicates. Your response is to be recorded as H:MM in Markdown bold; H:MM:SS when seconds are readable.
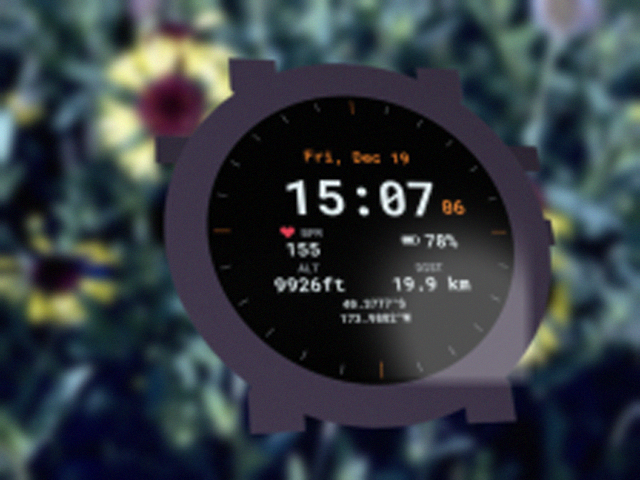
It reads **15:07:06**
